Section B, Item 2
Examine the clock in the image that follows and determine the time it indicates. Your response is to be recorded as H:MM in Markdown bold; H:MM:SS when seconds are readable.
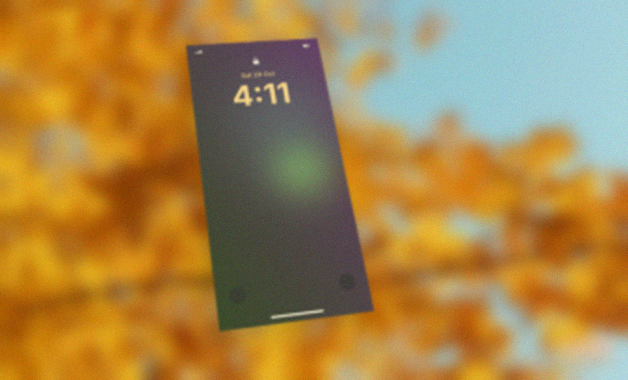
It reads **4:11**
